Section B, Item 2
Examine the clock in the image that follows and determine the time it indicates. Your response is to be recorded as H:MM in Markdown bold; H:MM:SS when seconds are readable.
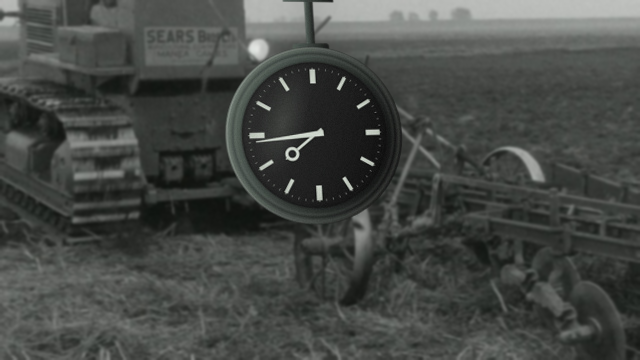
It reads **7:44**
